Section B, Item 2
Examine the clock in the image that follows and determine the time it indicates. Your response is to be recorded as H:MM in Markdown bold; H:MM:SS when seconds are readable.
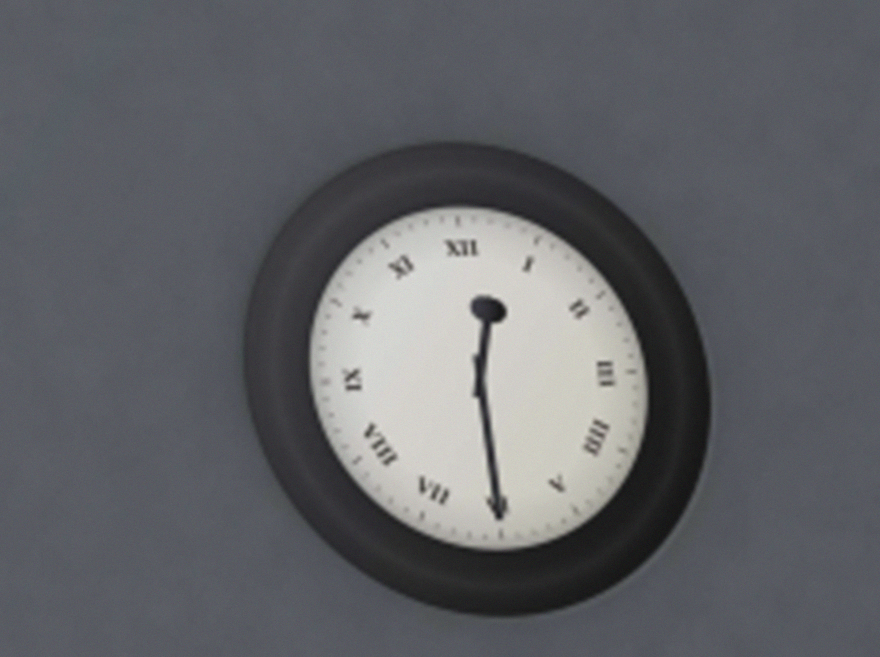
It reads **12:30**
